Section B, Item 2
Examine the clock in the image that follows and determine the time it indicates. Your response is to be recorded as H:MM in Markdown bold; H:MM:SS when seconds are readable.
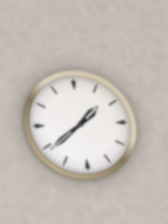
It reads **1:39**
